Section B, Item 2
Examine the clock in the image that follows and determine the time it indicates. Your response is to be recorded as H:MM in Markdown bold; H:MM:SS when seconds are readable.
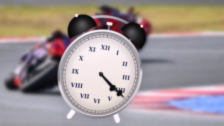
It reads **4:21**
